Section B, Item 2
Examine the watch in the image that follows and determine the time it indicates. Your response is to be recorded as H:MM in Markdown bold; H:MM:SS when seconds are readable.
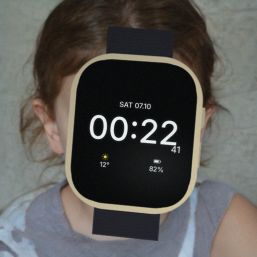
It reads **0:22:41**
